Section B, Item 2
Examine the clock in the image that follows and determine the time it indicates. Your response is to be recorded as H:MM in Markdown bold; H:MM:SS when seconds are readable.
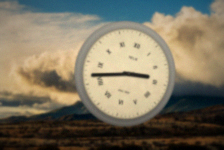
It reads **2:42**
